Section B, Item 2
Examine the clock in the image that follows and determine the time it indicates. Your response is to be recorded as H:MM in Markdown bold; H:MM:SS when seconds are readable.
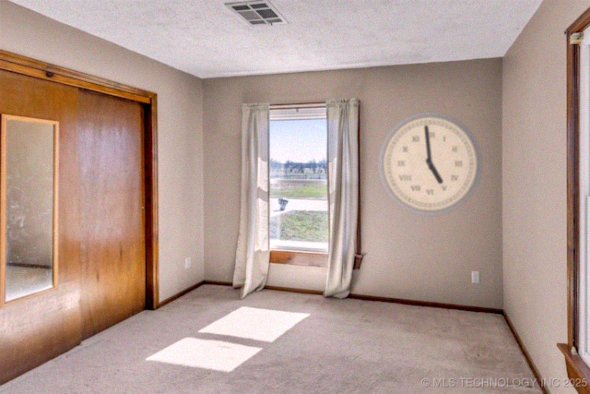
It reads **4:59**
